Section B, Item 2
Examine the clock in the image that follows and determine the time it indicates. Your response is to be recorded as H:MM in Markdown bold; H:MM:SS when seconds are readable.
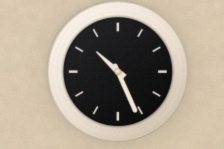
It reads **10:26**
